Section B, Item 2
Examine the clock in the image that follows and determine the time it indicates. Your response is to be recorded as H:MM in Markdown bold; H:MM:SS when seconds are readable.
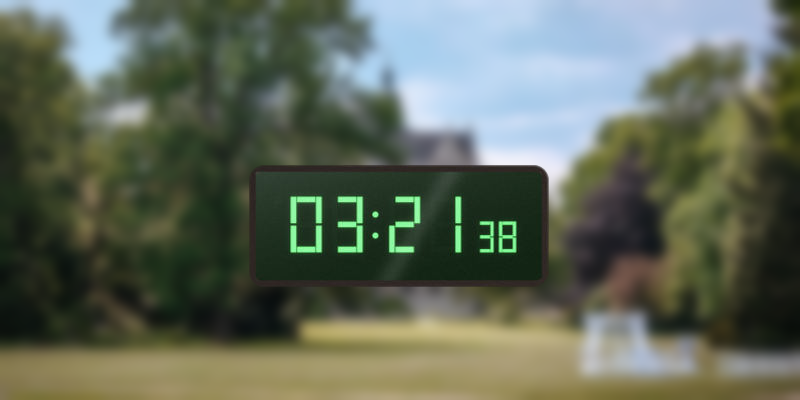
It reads **3:21:38**
